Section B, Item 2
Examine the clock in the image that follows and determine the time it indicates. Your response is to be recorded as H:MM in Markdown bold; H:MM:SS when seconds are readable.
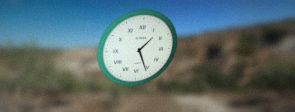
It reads **1:26**
